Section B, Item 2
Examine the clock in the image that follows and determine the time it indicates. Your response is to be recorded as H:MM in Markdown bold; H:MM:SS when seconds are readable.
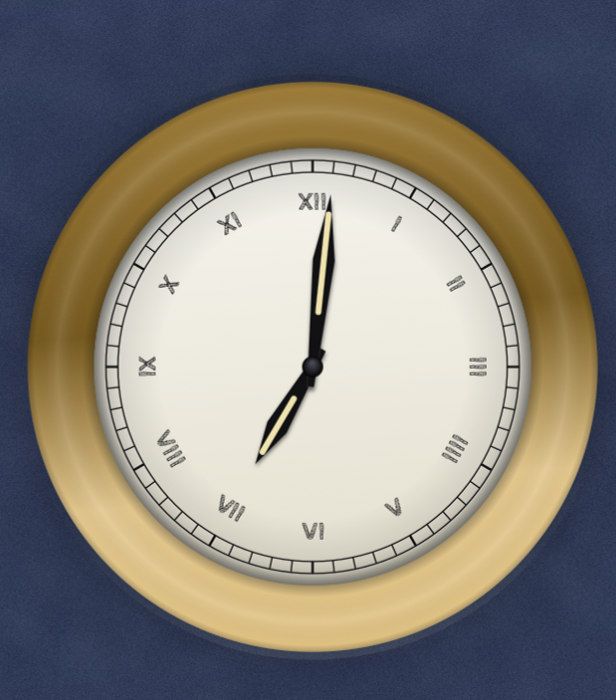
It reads **7:01**
